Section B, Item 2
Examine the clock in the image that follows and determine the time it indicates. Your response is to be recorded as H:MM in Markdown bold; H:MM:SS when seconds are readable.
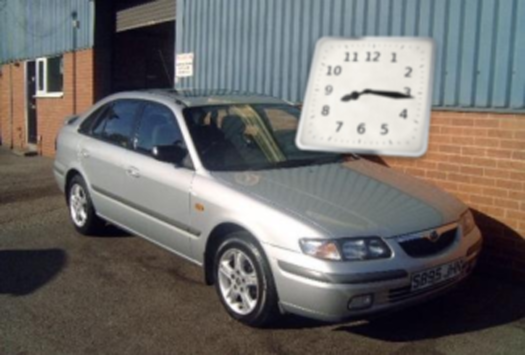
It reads **8:16**
